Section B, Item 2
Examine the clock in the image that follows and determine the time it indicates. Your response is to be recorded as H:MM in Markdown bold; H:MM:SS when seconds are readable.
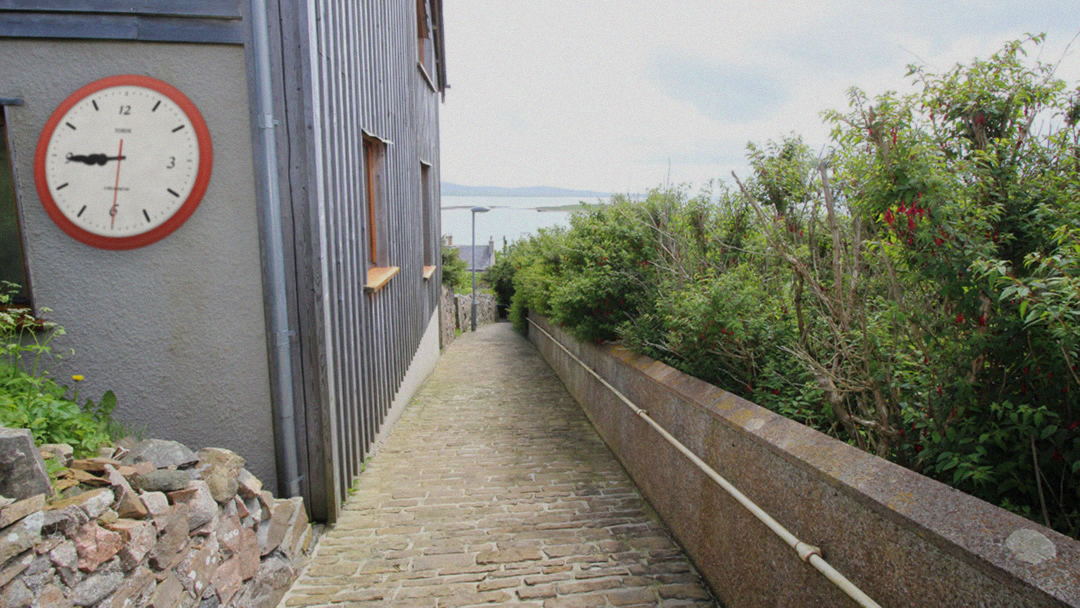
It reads **8:44:30**
